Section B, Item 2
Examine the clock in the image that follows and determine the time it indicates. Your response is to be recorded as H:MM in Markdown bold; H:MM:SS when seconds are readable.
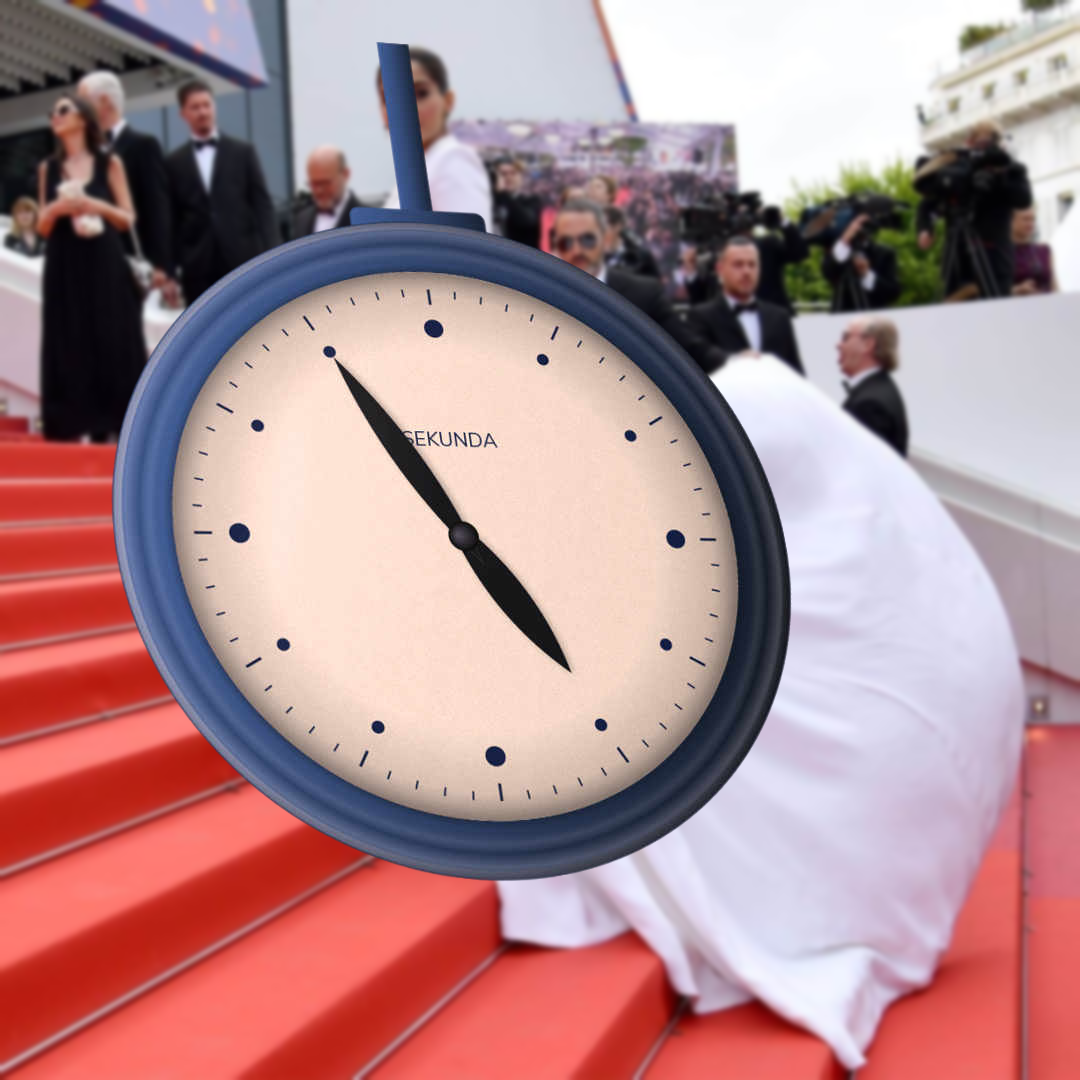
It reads **4:55**
